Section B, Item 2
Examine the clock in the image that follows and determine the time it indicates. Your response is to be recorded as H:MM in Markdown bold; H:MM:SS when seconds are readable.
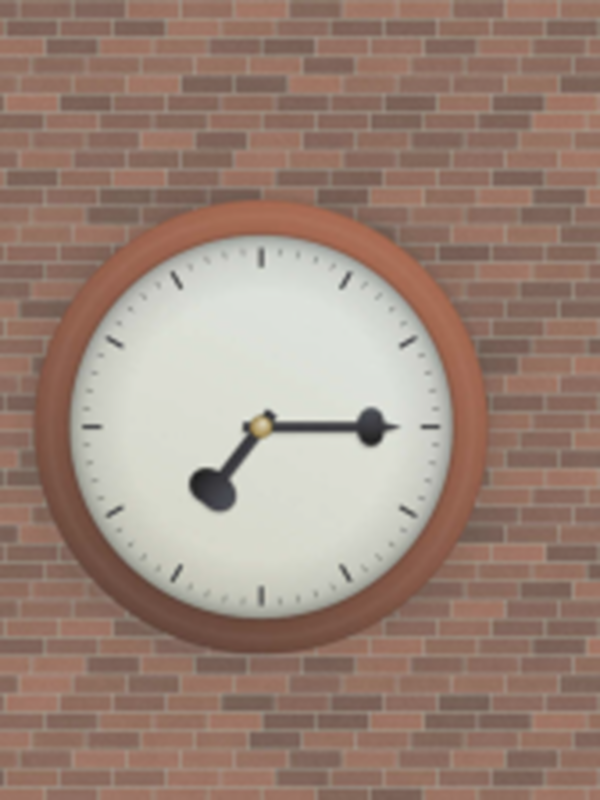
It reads **7:15**
